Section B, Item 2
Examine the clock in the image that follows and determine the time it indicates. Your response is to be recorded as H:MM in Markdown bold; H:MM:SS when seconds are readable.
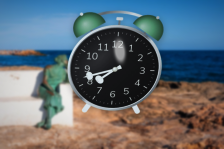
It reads **7:42**
